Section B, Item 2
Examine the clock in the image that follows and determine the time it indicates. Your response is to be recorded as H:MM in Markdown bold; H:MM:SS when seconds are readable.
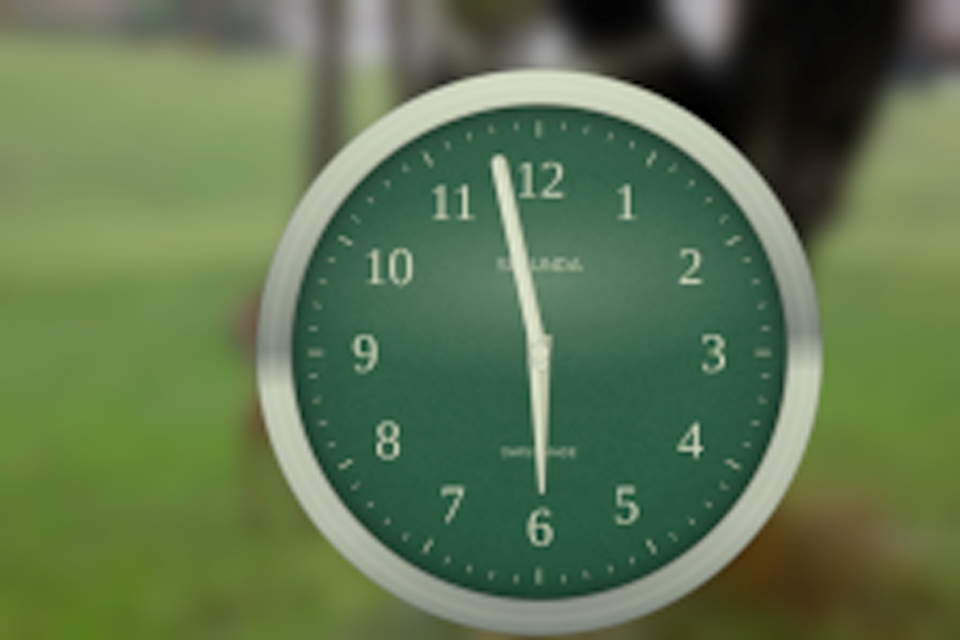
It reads **5:58**
